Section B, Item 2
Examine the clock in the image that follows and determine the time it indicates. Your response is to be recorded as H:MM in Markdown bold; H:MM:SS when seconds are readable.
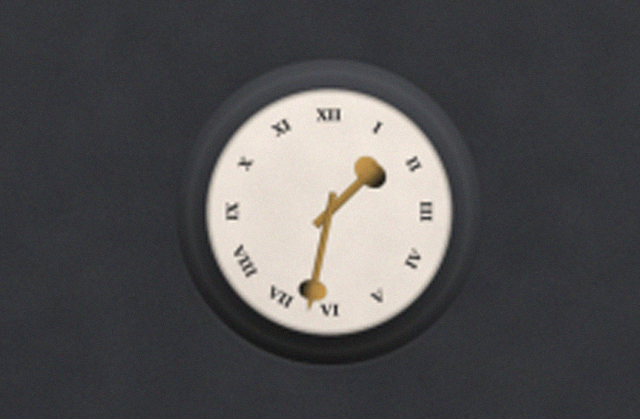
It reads **1:32**
